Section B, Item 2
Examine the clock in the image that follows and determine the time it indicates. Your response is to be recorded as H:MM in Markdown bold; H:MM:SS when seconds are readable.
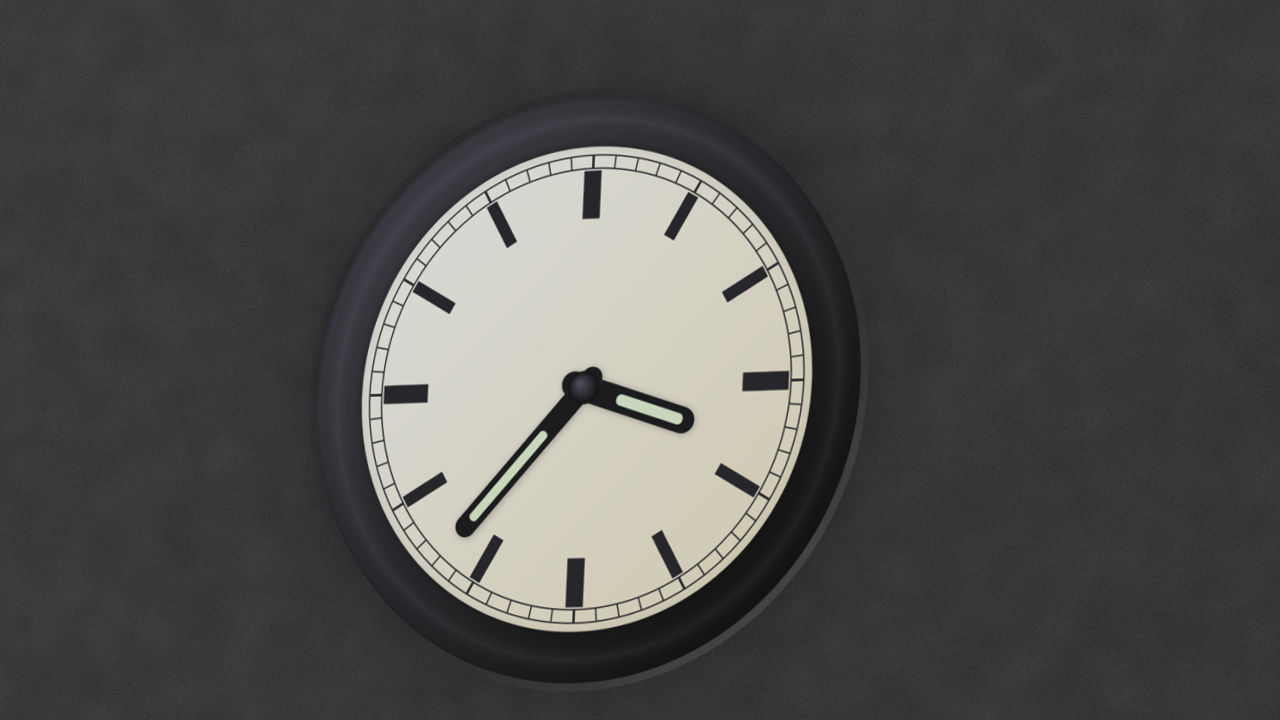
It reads **3:37**
